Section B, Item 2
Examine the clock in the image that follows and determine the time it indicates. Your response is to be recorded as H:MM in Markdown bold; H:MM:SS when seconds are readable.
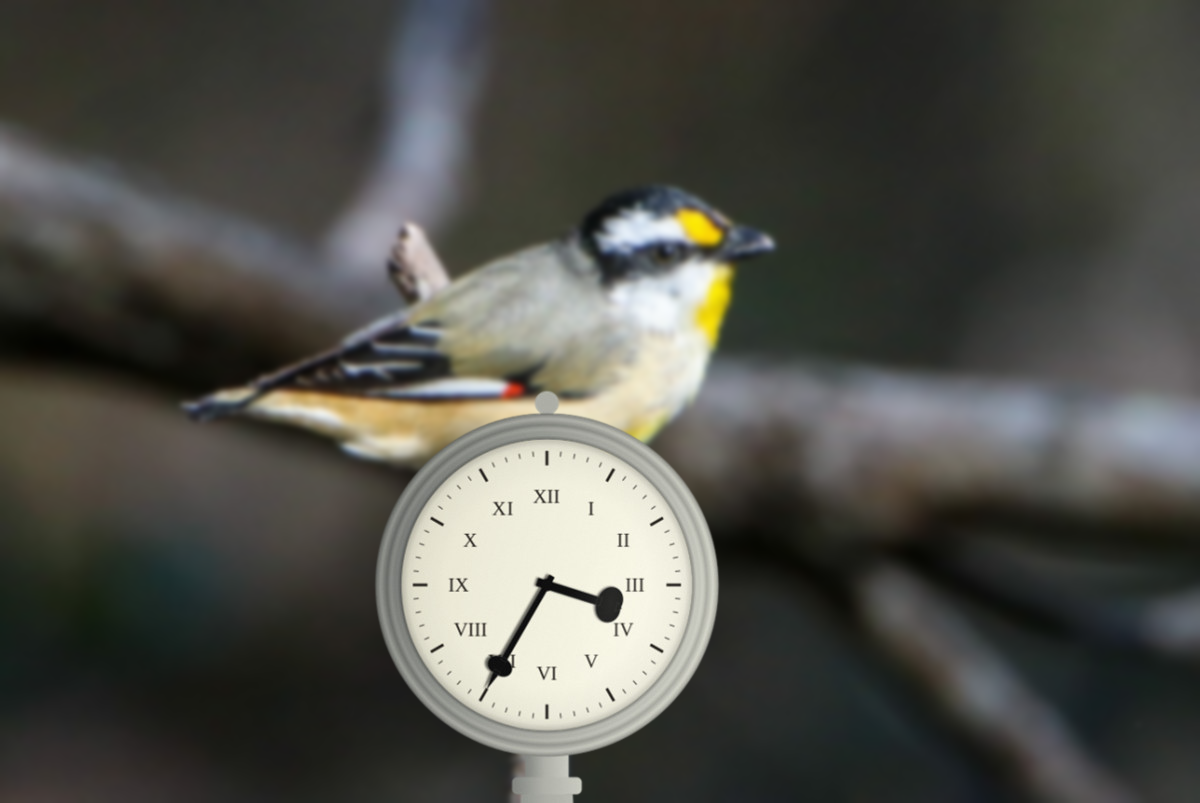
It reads **3:35**
